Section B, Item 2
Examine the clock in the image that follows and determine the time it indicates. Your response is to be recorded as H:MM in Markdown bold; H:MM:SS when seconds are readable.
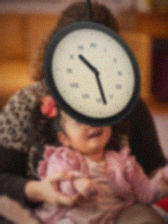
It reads **10:28**
